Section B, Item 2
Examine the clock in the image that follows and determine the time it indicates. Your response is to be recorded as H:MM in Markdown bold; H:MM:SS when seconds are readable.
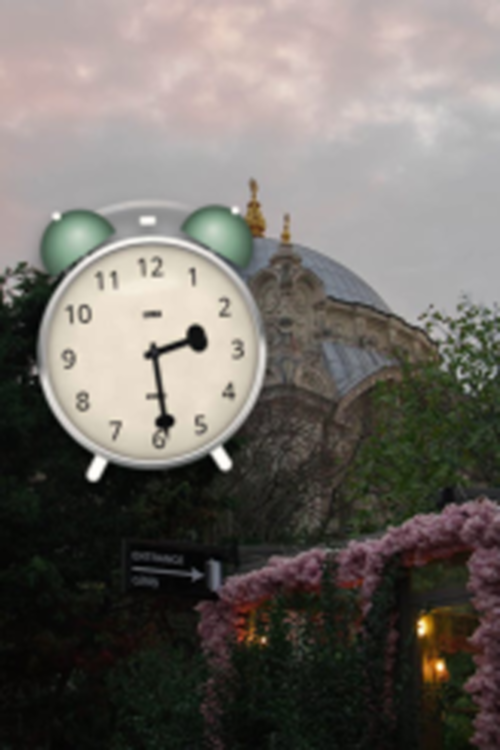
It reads **2:29**
